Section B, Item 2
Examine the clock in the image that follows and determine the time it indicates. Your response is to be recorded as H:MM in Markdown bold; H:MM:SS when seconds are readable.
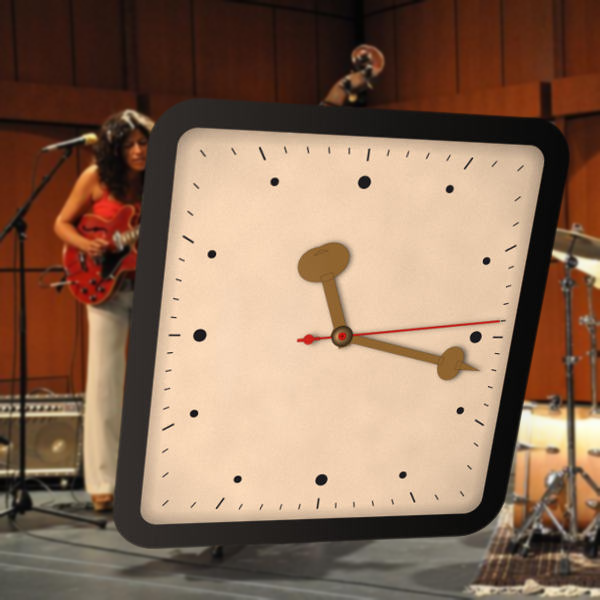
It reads **11:17:14**
